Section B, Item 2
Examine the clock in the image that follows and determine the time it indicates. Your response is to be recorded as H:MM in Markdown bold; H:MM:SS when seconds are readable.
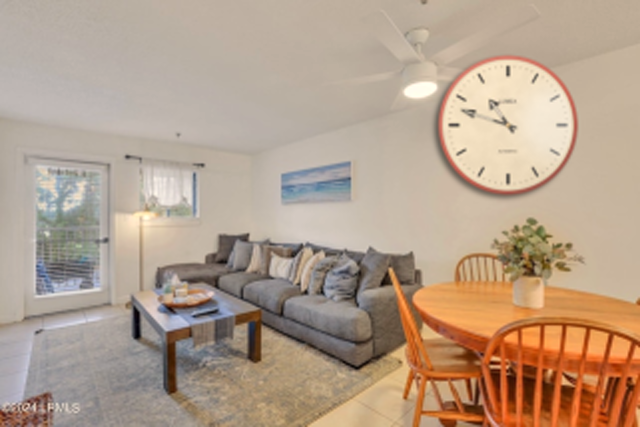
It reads **10:48**
